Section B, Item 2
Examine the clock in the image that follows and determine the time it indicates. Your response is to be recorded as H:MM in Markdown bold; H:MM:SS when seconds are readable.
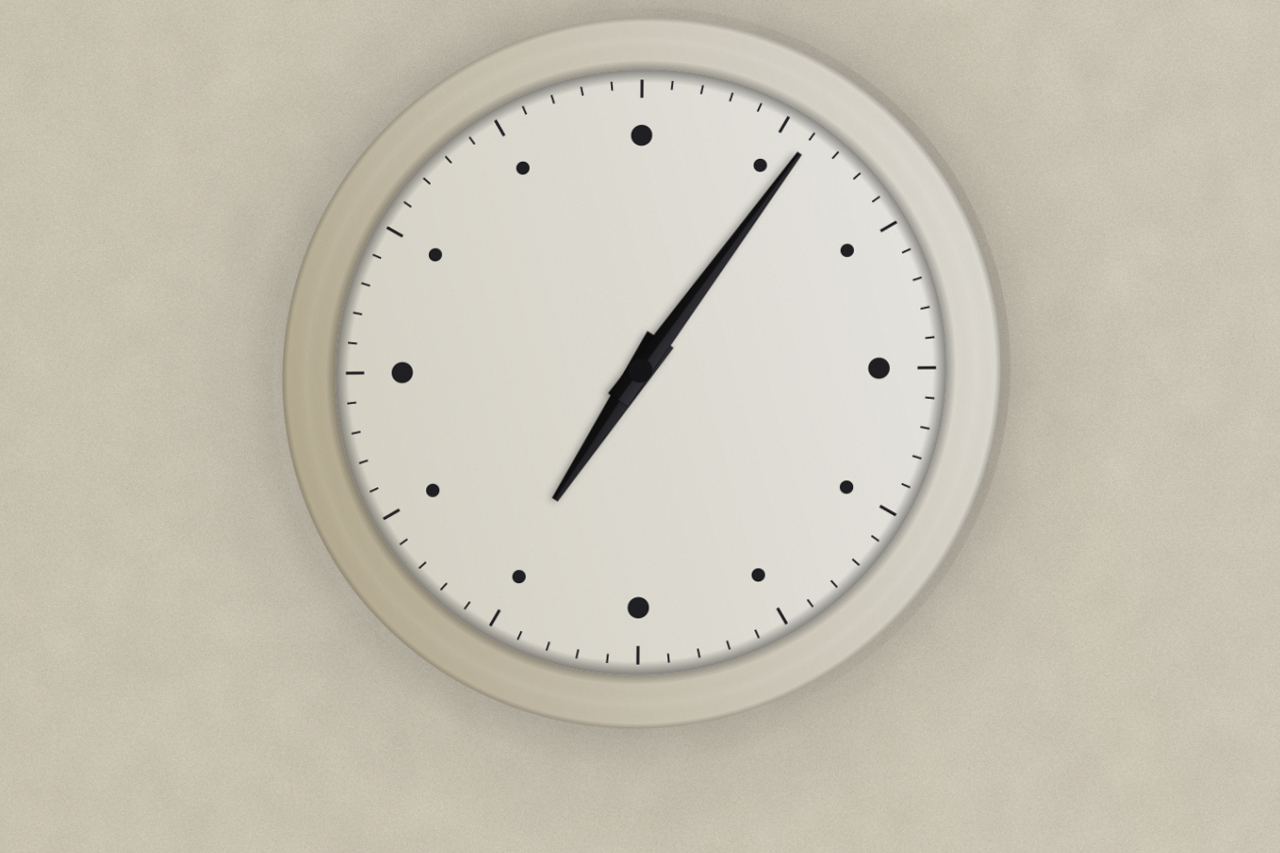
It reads **7:06**
